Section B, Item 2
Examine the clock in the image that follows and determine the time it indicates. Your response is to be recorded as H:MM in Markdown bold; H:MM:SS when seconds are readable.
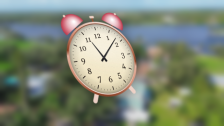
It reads **11:08**
